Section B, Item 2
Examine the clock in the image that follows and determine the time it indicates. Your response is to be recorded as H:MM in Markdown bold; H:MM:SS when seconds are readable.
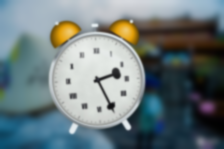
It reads **2:26**
